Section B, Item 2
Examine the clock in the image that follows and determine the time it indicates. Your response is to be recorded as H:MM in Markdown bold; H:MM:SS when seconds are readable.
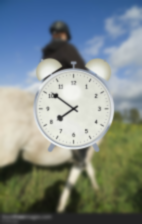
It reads **7:51**
